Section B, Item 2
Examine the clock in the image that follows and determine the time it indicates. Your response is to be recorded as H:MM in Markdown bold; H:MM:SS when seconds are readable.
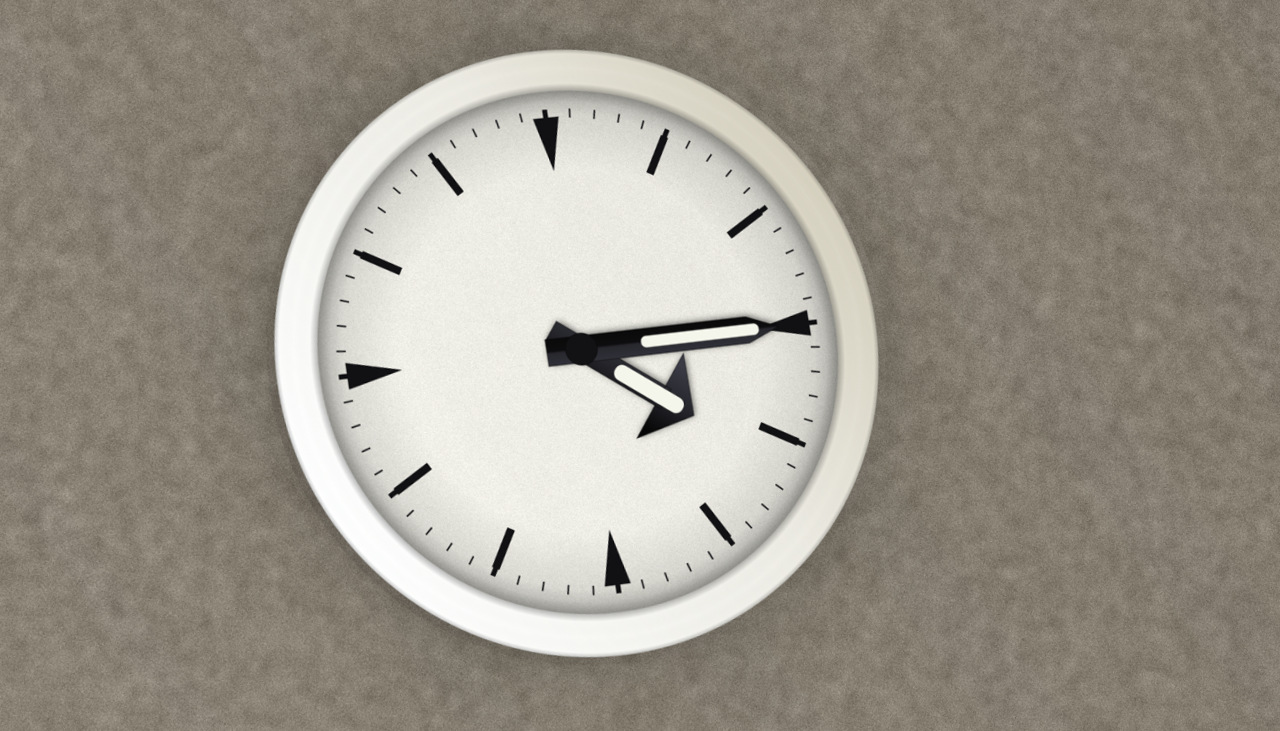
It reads **4:15**
